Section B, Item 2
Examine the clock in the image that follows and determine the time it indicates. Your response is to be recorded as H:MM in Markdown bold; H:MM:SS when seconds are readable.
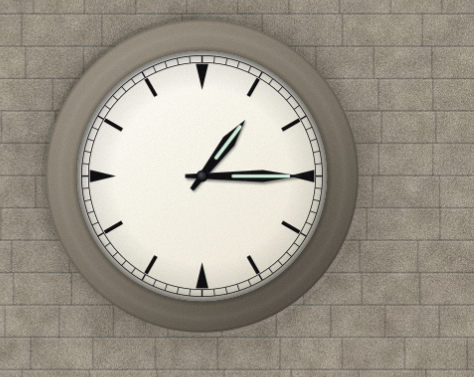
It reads **1:15**
